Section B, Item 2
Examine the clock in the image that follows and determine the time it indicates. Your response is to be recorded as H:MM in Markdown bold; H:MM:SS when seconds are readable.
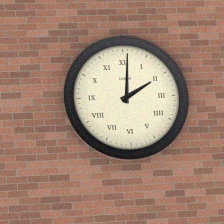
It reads **2:01**
